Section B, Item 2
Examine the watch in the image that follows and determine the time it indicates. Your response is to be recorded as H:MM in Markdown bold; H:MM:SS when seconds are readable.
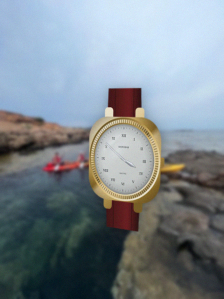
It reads **3:51**
